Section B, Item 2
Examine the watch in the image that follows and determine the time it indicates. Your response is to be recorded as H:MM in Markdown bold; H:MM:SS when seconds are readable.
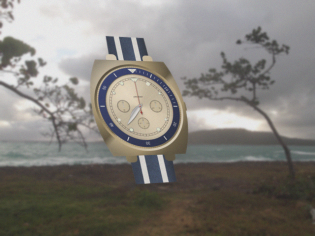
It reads **7:37**
